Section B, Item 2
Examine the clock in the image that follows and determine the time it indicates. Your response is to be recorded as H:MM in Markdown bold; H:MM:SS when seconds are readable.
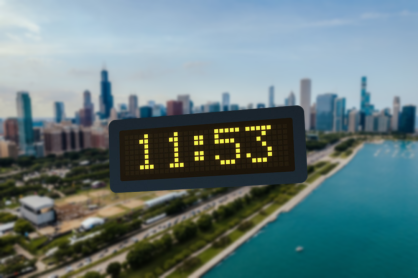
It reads **11:53**
